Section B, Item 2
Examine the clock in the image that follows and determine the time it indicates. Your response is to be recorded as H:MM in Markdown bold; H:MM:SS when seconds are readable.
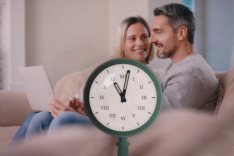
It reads **11:02**
